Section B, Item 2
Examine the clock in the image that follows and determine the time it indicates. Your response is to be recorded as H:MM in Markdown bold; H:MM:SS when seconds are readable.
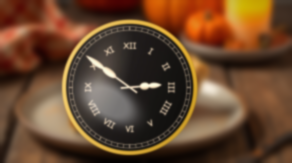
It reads **2:51**
